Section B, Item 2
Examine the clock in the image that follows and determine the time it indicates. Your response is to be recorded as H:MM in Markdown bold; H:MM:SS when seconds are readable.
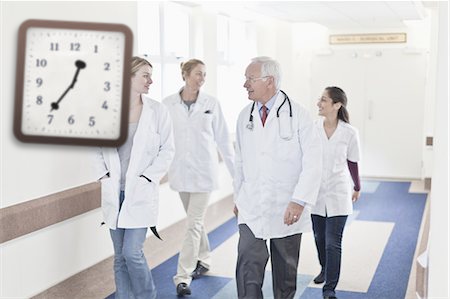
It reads **12:36**
